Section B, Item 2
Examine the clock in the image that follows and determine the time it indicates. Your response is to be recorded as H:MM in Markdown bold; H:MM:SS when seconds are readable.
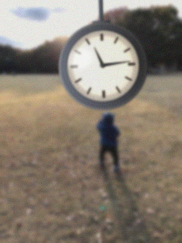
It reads **11:14**
